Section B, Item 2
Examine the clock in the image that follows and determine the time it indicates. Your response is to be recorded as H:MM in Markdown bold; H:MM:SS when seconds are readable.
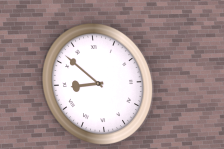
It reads **8:52**
